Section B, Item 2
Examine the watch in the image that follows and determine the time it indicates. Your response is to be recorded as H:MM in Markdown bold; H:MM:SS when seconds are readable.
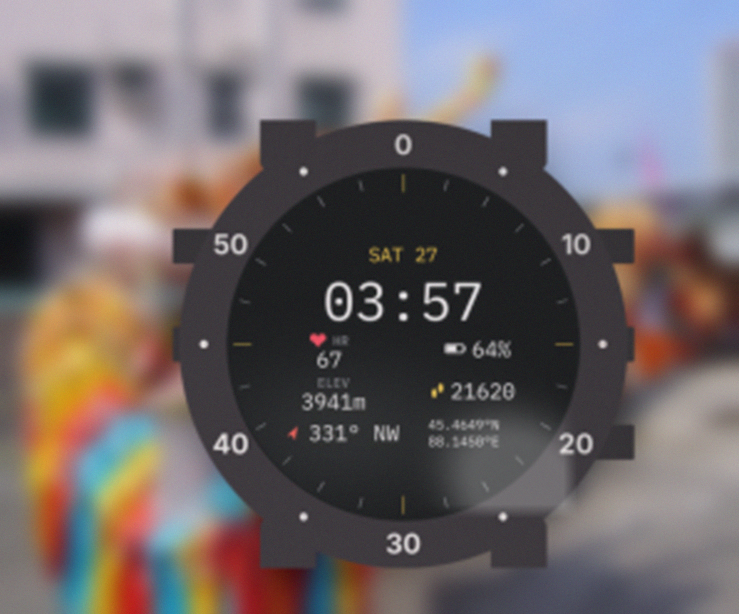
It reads **3:57**
